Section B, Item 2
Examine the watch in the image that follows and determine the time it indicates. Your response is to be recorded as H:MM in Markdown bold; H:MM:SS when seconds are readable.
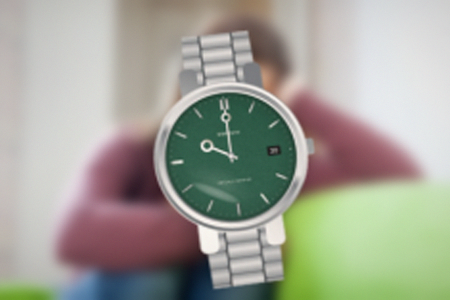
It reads **10:00**
